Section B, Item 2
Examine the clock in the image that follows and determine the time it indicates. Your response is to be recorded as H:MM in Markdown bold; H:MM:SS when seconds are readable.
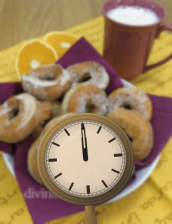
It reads **12:00**
